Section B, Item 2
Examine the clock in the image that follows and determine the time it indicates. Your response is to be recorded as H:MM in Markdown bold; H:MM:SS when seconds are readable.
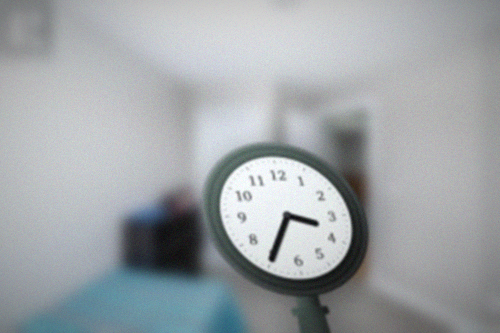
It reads **3:35**
